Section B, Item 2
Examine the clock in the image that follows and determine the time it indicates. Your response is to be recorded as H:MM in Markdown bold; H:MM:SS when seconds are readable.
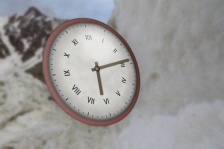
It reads **6:14**
